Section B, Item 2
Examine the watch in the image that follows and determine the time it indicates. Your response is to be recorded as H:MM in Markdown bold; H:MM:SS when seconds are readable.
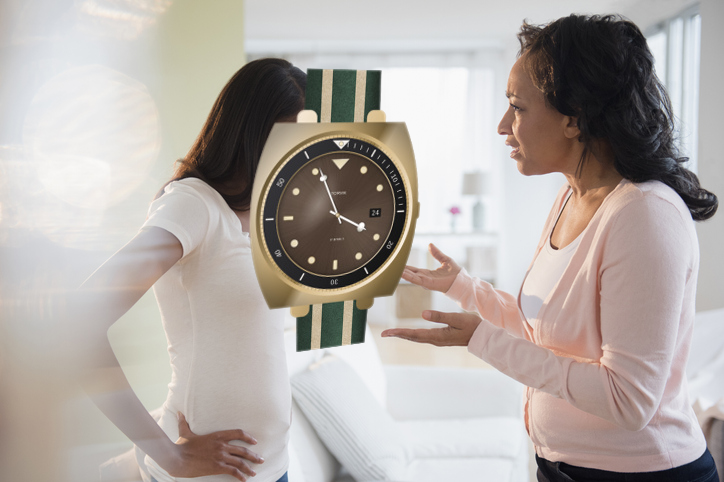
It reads **3:56**
